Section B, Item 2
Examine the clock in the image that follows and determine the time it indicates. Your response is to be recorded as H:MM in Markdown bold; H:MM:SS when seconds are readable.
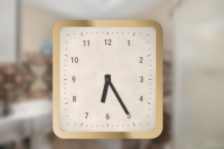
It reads **6:25**
